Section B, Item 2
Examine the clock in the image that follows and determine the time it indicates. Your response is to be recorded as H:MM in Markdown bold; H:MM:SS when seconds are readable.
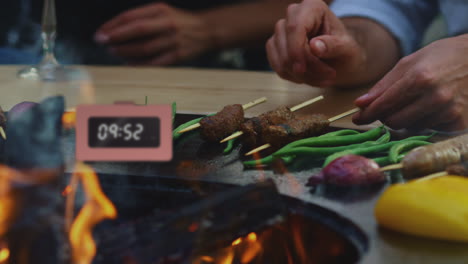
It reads **9:52**
